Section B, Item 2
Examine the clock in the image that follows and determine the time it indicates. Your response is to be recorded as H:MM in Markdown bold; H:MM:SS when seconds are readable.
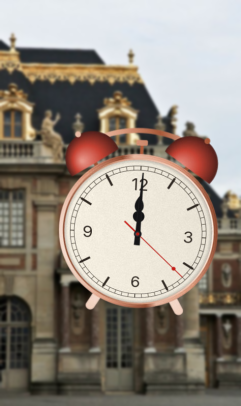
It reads **12:00:22**
